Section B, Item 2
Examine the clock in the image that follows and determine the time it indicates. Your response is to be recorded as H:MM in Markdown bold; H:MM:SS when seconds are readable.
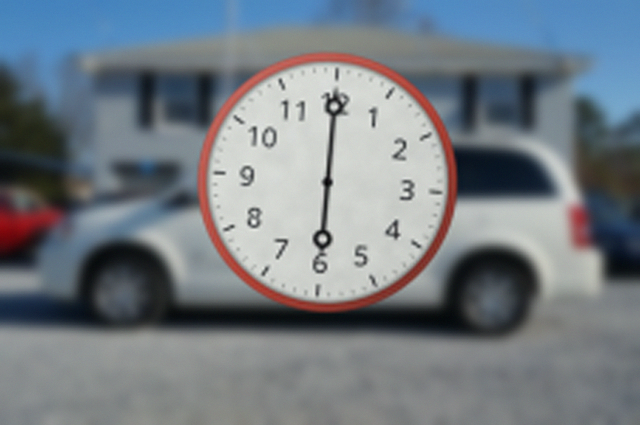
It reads **6:00**
